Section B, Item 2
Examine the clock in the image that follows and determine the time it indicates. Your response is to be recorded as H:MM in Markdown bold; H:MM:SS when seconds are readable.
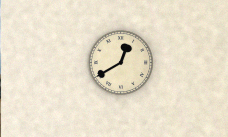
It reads **12:40**
